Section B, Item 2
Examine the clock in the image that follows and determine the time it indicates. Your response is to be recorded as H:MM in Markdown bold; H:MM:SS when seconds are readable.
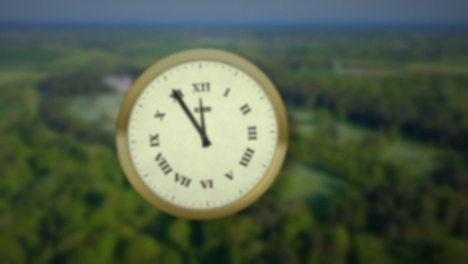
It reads **11:55**
